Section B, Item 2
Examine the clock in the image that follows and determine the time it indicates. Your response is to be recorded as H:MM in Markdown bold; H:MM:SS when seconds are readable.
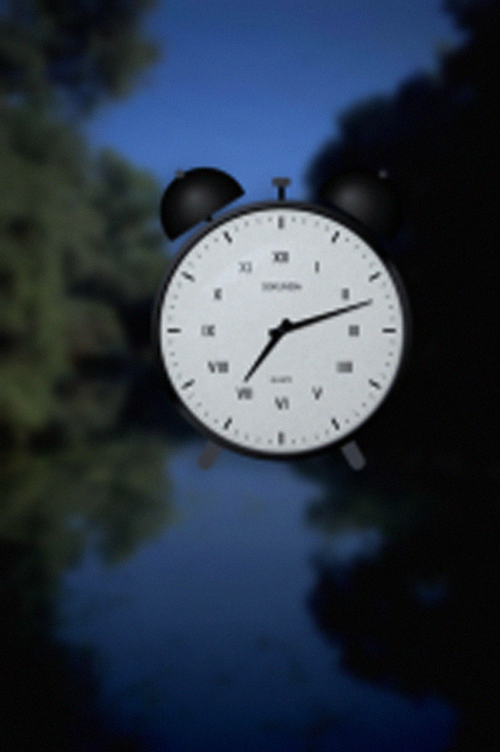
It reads **7:12**
